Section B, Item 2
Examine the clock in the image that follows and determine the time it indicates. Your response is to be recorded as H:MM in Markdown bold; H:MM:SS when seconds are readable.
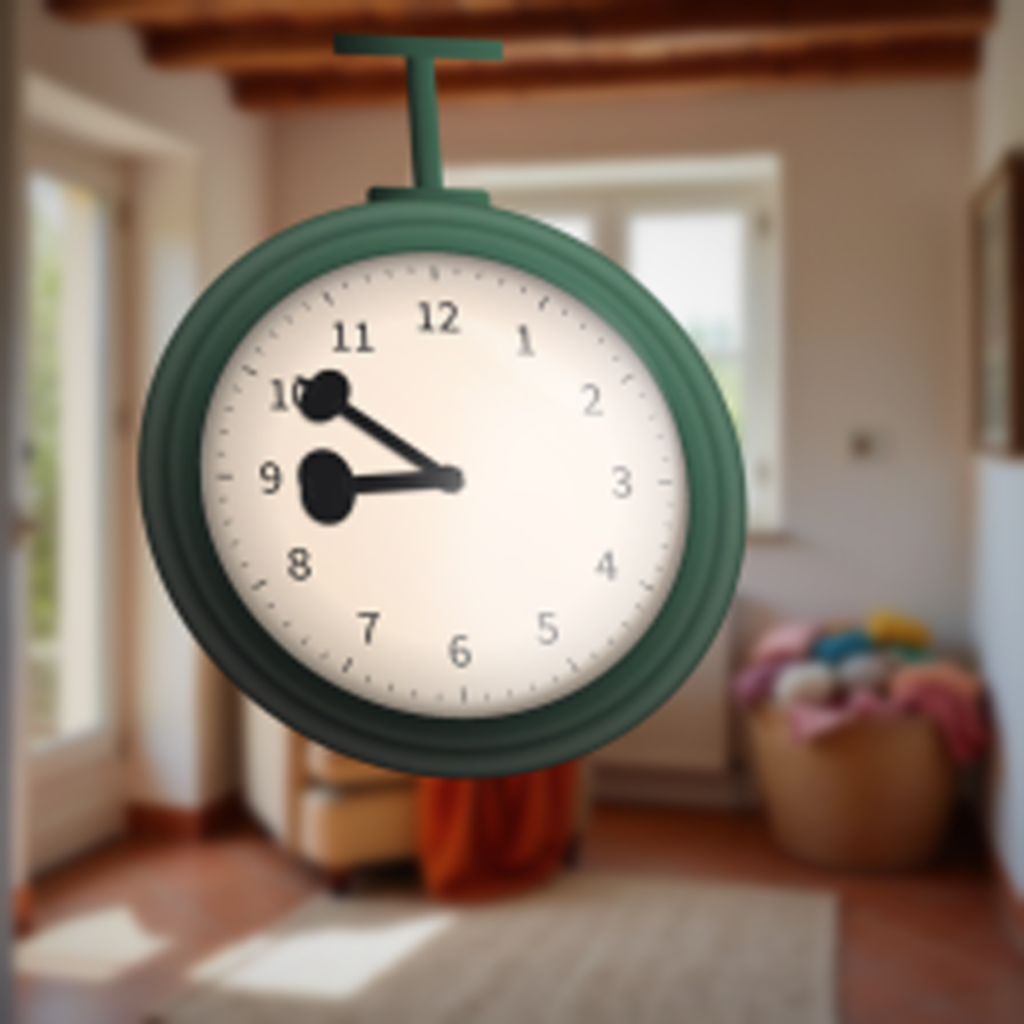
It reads **8:51**
